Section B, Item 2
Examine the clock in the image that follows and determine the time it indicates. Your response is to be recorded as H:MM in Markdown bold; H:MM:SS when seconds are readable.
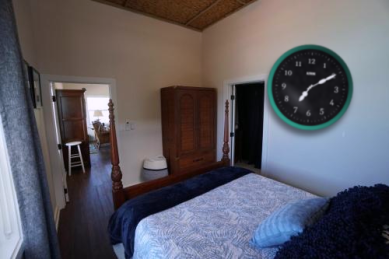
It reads **7:10**
